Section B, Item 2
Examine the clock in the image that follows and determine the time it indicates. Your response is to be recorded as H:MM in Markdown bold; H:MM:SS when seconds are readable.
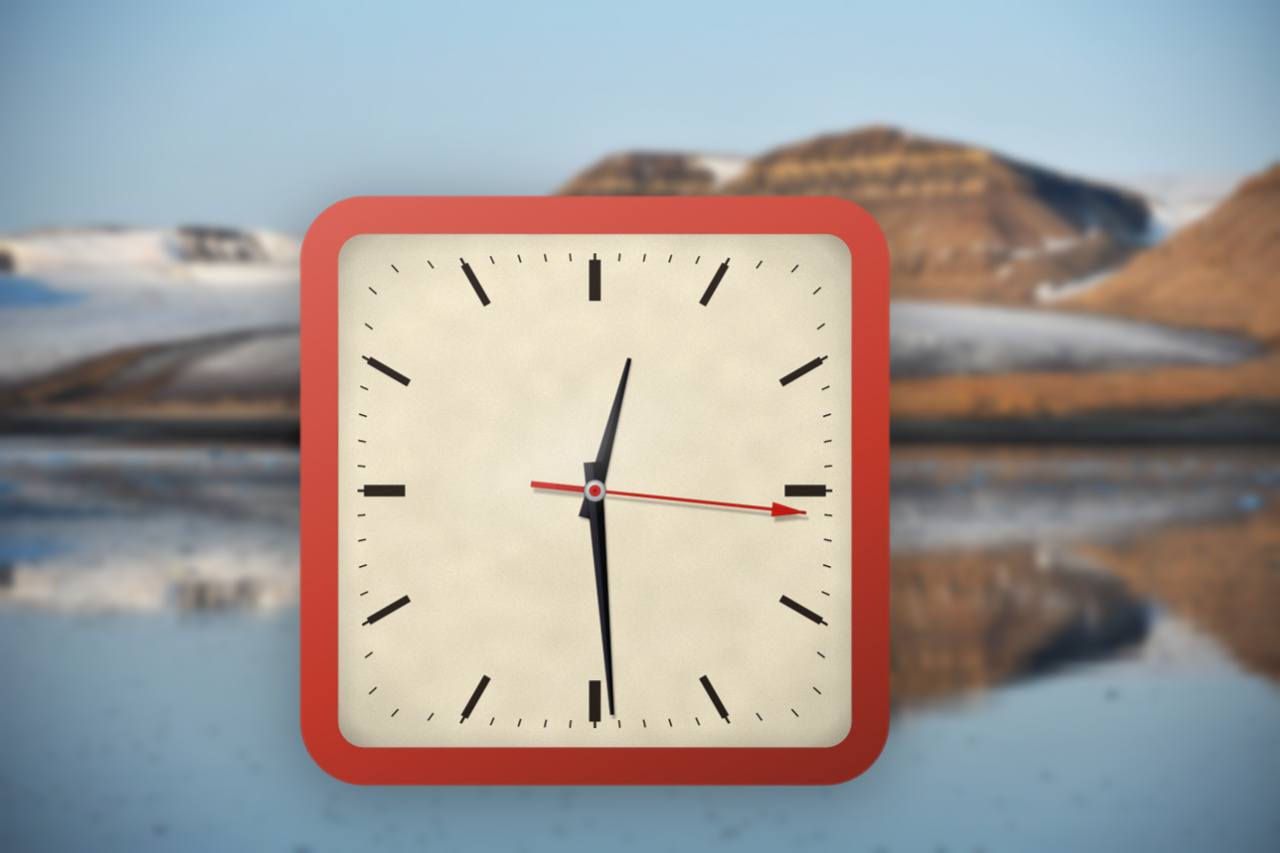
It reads **12:29:16**
